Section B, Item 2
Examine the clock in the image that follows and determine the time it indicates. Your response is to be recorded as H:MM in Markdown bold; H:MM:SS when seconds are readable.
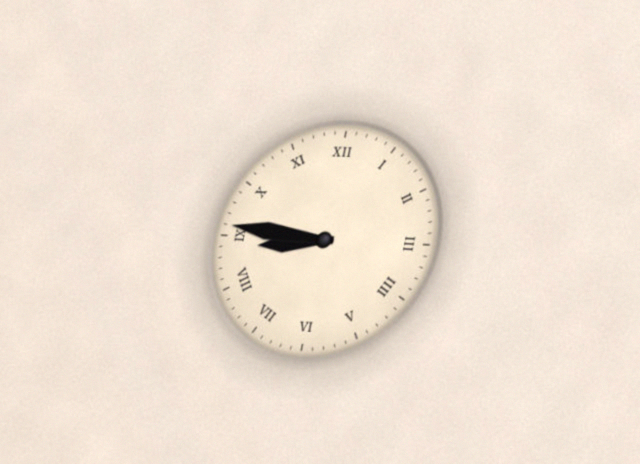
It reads **8:46**
